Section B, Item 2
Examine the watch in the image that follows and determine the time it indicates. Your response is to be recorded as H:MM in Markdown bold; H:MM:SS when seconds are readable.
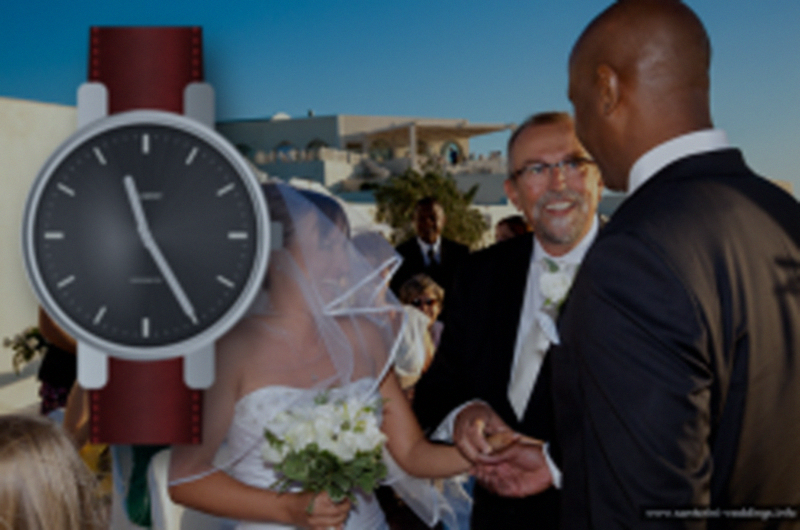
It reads **11:25**
